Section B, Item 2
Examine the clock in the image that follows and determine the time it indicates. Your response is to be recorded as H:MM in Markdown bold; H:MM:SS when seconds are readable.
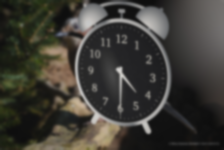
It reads **4:30**
